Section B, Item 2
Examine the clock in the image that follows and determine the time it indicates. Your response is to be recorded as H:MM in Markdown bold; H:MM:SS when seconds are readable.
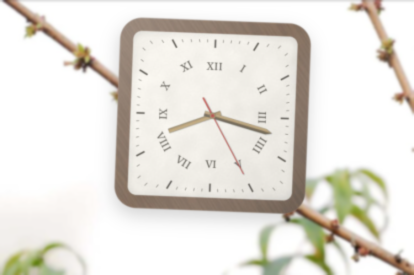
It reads **8:17:25**
